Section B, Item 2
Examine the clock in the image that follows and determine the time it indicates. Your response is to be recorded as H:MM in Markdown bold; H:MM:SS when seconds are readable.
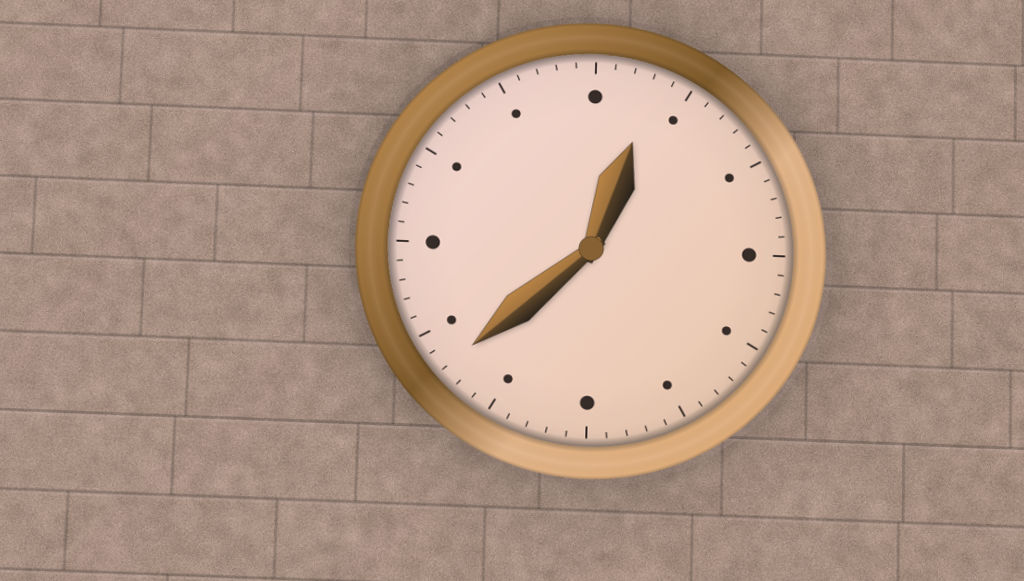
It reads **12:38**
